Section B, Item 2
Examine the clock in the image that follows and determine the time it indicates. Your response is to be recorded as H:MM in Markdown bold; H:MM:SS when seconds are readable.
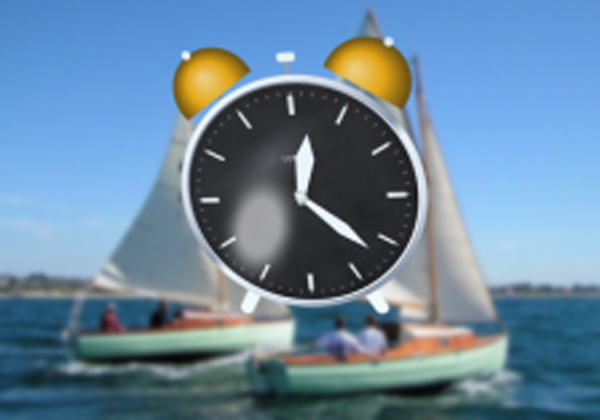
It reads **12:22**
